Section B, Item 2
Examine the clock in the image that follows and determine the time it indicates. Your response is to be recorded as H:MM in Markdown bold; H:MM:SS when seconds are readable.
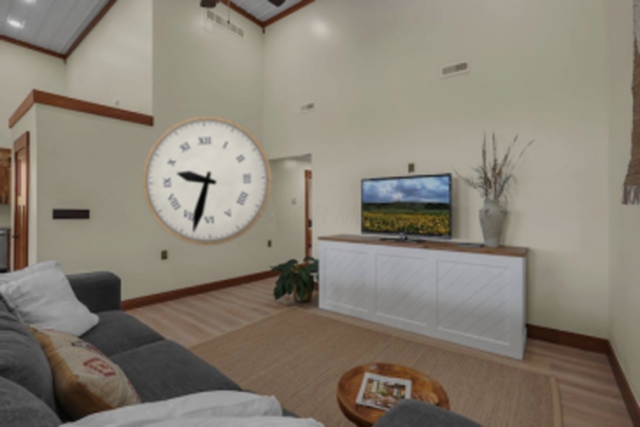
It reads **9:33**
